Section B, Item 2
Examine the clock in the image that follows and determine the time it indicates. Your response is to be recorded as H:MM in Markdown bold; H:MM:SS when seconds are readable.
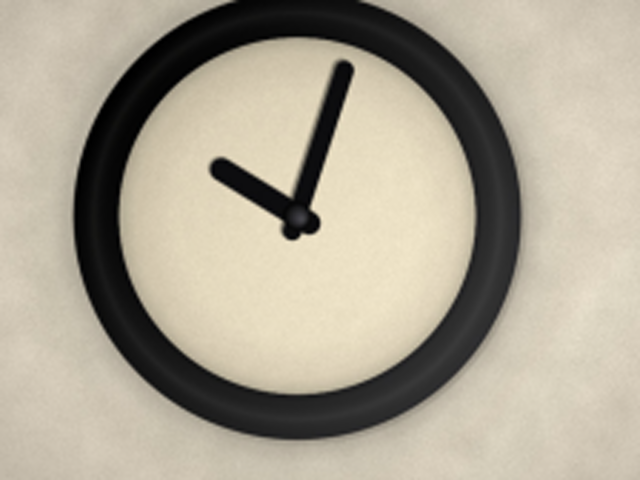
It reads **10:03**
